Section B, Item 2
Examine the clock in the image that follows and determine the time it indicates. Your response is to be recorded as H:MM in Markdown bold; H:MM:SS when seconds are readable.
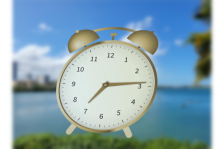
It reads **7:14**
